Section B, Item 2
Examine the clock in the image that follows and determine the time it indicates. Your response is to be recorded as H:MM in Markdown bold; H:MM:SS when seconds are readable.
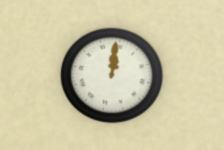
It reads **11:59**
